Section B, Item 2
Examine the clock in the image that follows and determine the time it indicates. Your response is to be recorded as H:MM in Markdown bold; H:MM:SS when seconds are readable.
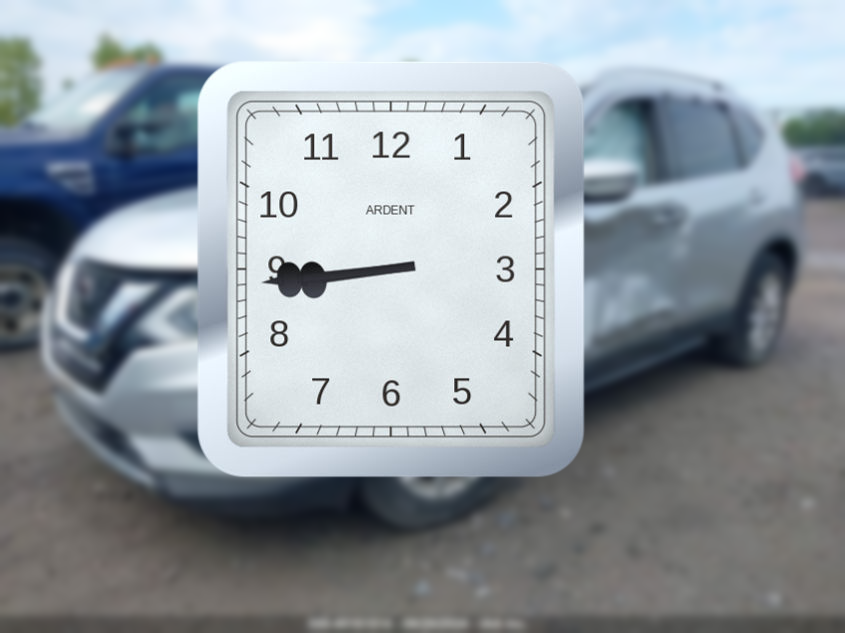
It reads **8:44**
